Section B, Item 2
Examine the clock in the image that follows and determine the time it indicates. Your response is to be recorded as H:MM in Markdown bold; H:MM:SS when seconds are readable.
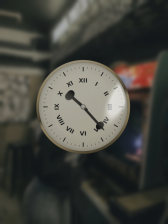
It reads **10:23**
